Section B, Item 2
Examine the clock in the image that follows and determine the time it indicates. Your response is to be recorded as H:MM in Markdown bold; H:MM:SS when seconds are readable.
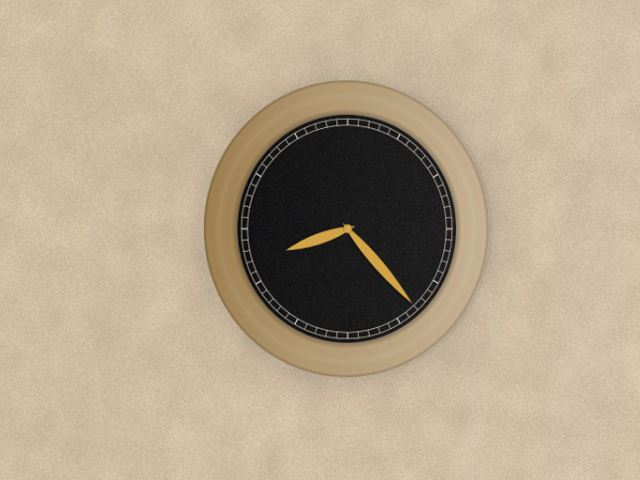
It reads **8:23**
